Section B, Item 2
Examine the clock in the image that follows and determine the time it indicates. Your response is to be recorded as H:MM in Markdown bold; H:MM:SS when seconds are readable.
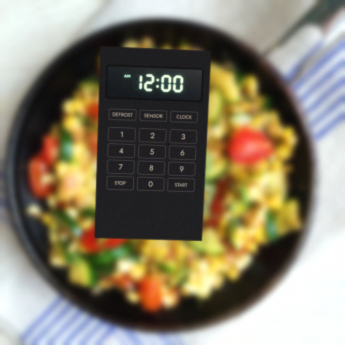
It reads **12:00**
